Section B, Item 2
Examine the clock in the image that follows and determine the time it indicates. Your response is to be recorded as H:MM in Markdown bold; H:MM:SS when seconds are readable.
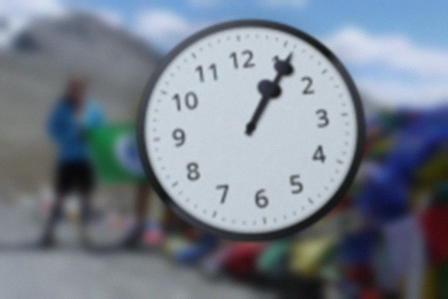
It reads **1:06**
